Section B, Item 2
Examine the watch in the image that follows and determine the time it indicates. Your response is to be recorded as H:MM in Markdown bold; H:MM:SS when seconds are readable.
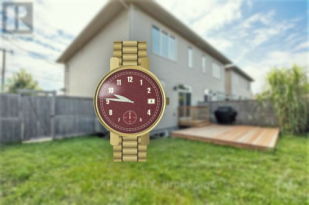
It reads **9:46**
